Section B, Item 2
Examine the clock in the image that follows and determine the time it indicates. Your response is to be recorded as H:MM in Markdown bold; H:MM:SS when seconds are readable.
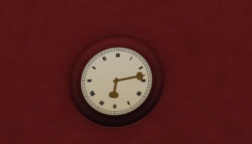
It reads **6:13**
